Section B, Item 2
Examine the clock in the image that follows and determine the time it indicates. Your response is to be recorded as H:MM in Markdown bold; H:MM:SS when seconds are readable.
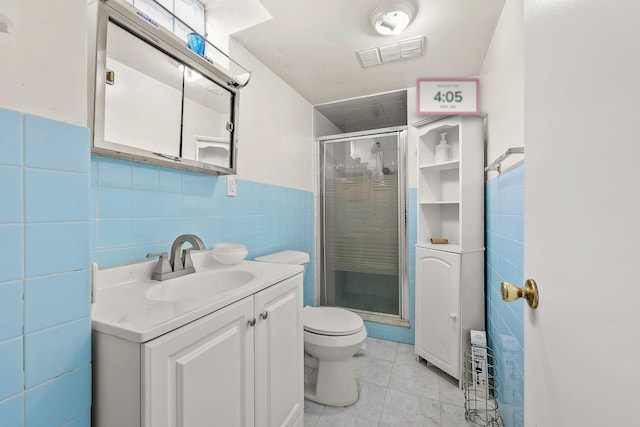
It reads **4:05**
